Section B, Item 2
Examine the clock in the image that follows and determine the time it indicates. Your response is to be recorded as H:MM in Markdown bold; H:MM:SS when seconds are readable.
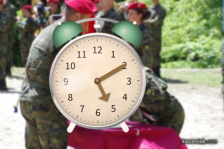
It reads **5:10**
